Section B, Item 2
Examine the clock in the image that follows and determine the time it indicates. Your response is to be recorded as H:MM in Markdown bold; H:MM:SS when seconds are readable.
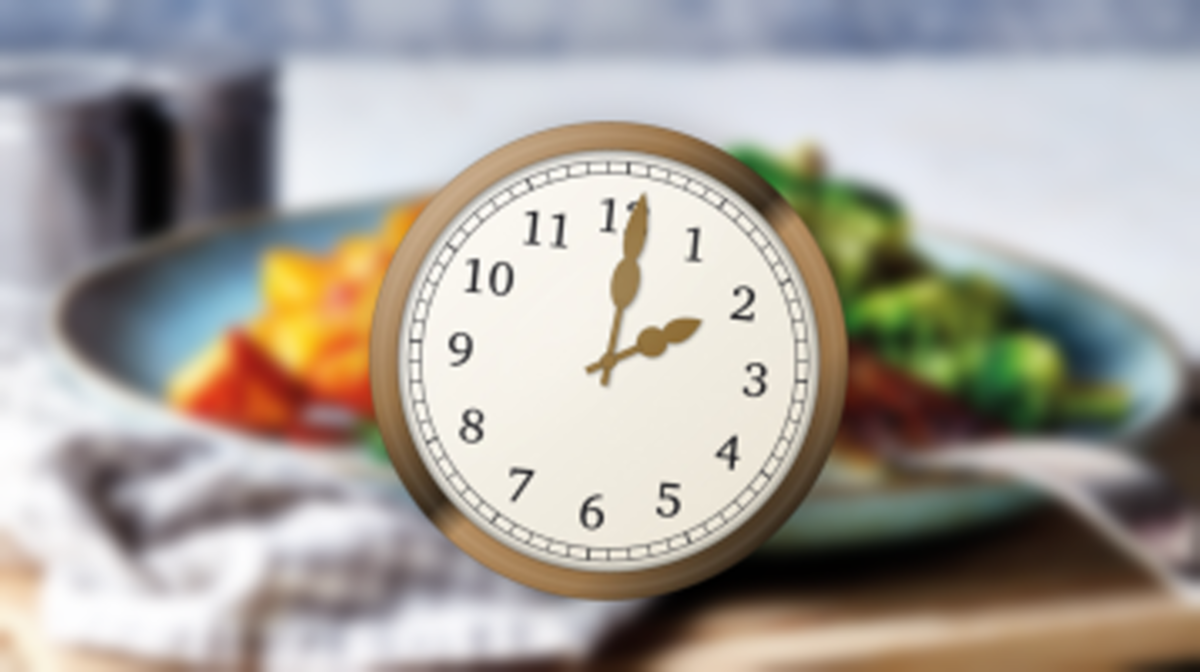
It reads **2:01**
